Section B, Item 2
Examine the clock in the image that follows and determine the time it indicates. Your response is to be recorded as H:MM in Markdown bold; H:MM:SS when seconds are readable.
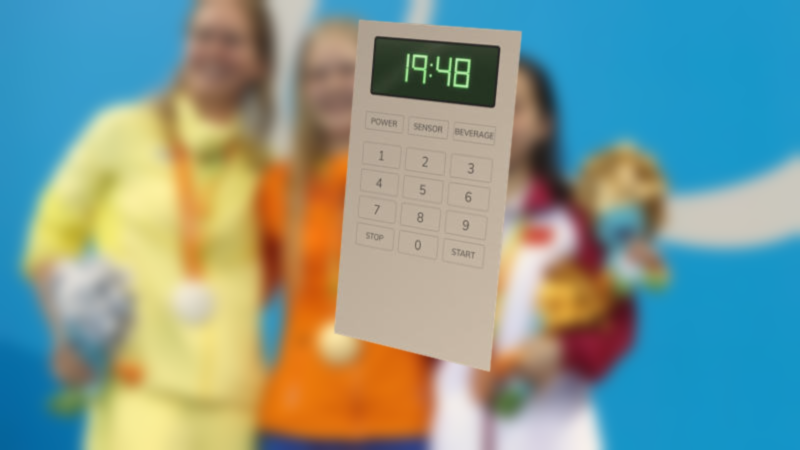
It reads **19:48**
